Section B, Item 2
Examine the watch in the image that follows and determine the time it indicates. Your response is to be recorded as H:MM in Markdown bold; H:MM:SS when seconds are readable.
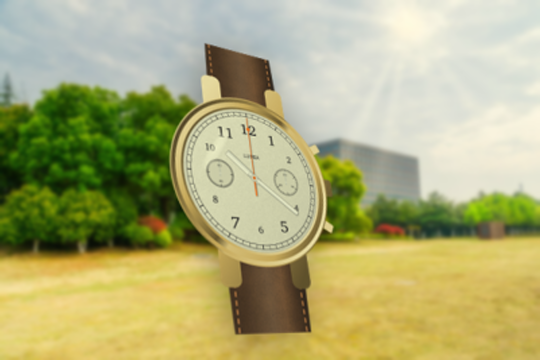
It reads **10:21**
